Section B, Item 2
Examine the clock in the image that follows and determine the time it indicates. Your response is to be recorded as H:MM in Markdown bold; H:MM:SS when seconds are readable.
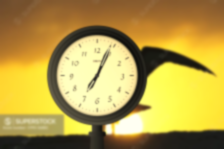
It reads **7:04**
